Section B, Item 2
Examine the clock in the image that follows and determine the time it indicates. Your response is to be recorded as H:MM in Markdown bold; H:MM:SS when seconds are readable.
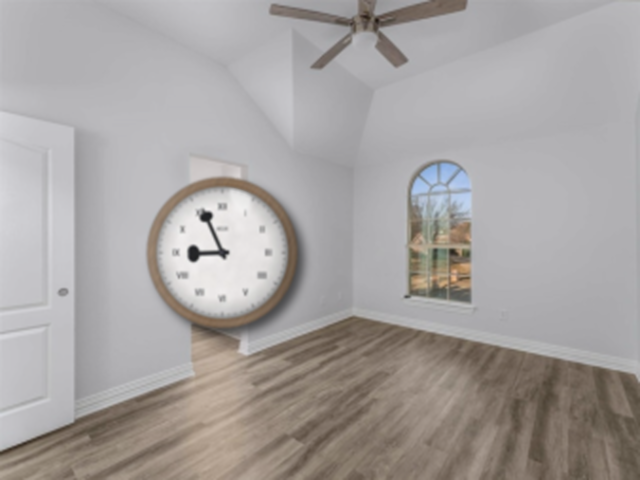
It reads **8:56**
